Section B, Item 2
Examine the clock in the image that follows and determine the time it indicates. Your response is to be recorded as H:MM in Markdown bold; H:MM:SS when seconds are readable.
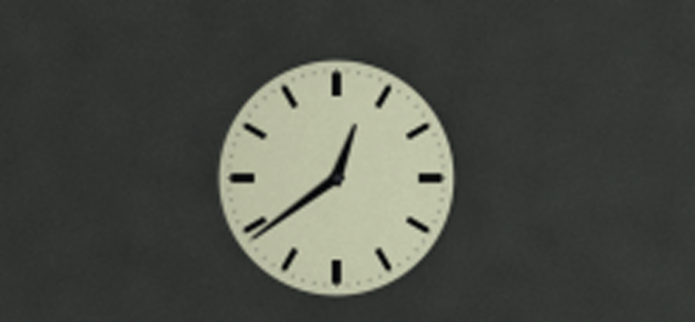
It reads **12:39**
